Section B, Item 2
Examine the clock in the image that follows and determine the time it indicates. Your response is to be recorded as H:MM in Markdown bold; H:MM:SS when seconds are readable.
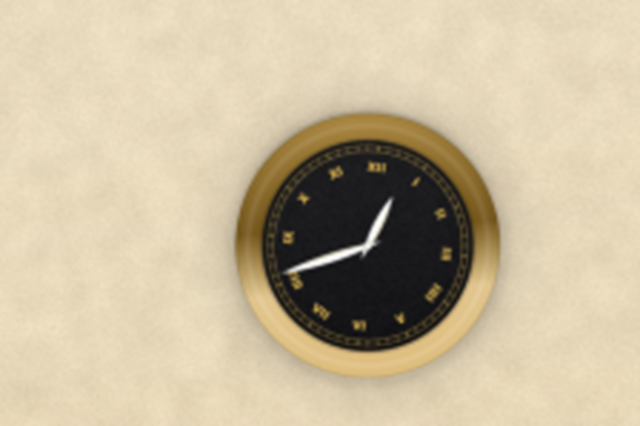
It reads **12:41**
